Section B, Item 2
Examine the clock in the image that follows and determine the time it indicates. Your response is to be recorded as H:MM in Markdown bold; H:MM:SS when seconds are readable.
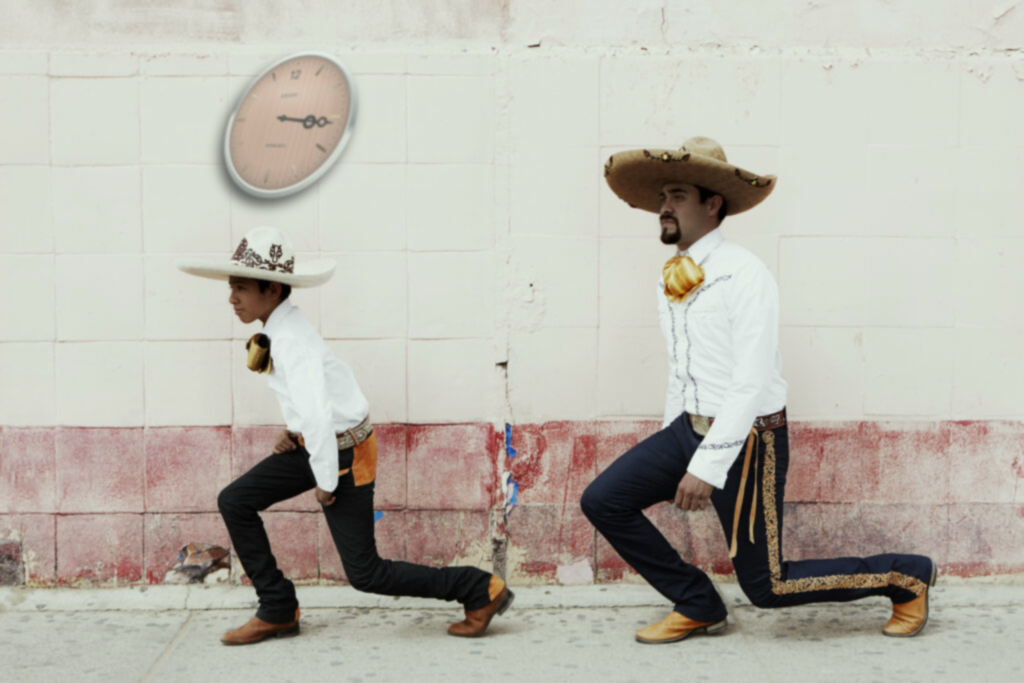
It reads **3:16**
